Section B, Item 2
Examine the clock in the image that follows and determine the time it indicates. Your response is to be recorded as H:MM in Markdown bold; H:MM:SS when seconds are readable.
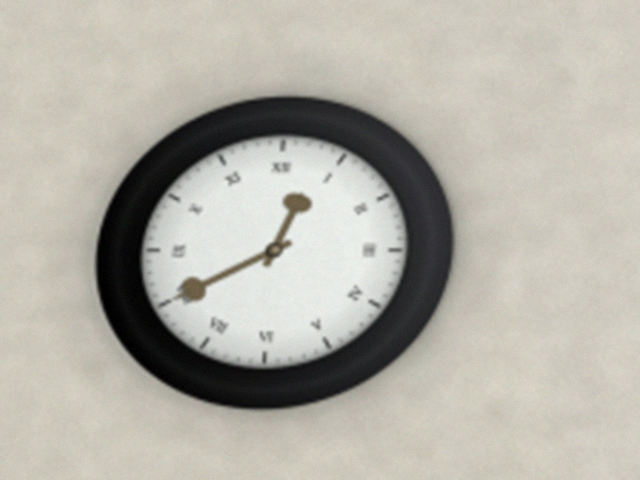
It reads **12:40**
